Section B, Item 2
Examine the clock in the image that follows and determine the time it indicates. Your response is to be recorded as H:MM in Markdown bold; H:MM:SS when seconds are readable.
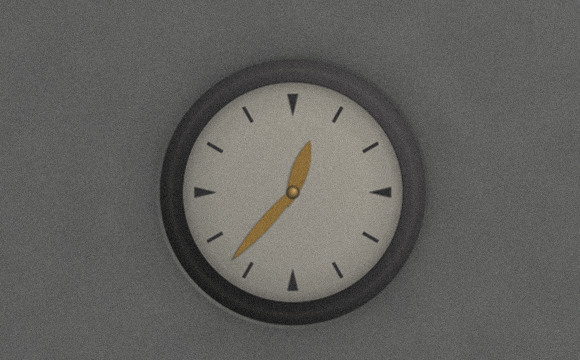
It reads **12:37**
